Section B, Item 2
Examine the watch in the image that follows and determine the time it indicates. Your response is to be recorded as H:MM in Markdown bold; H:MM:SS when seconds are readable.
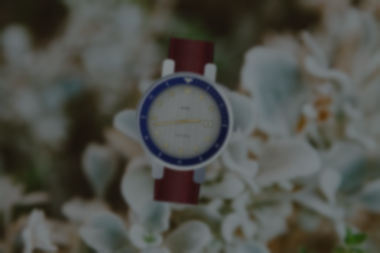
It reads **2:43**
